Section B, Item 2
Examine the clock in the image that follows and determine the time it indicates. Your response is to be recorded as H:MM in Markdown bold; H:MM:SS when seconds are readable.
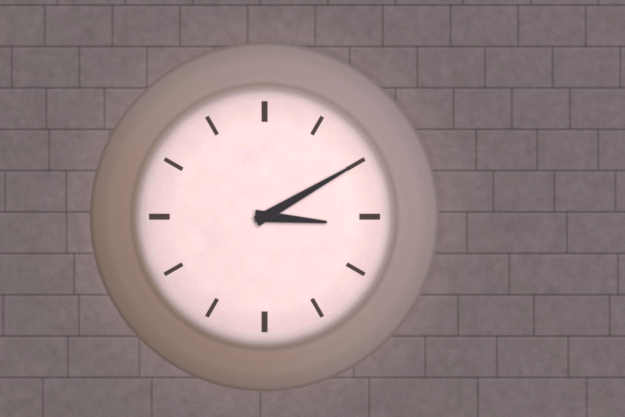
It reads **3:10**
